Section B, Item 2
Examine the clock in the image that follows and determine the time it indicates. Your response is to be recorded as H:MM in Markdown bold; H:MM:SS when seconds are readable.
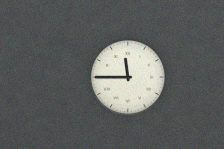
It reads **11:45**
